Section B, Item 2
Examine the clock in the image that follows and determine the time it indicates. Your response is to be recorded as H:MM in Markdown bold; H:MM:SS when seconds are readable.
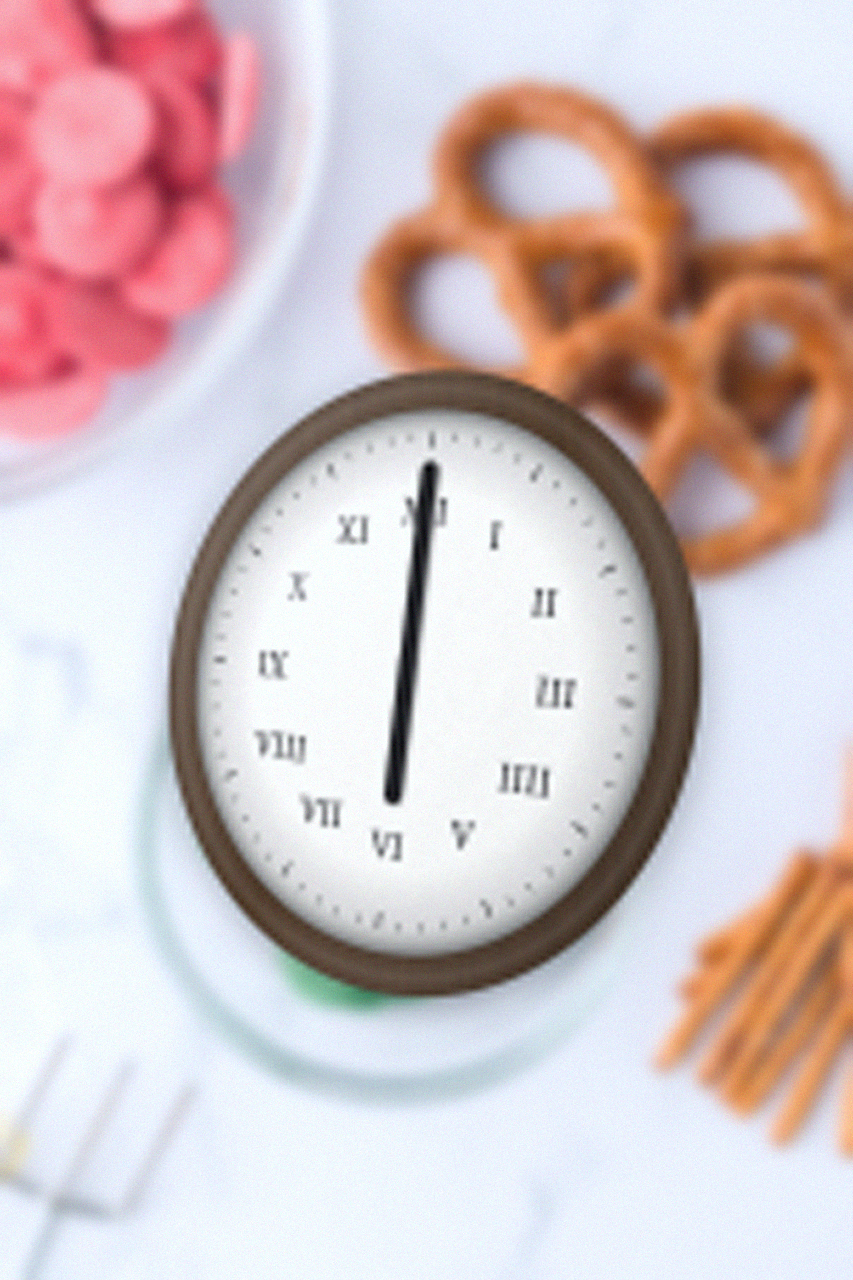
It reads **6:00**
